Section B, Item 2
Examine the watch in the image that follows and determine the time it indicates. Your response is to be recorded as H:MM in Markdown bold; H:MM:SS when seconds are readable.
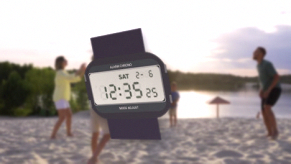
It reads **12:35:25**
